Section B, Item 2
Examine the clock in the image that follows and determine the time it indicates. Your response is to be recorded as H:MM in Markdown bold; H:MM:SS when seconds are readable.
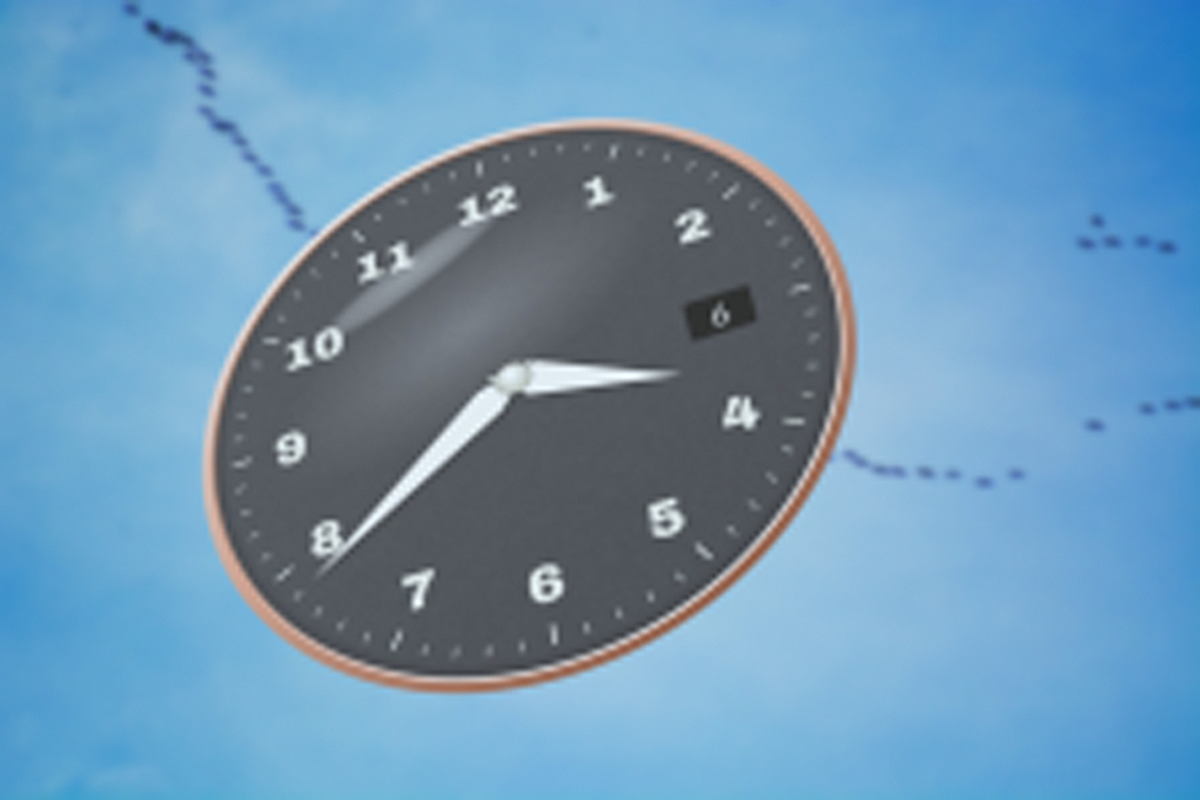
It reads **3:39**
